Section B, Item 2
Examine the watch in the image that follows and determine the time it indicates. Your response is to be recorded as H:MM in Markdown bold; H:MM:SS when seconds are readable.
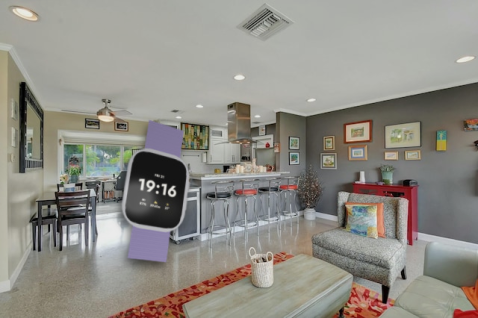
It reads **19:16**
